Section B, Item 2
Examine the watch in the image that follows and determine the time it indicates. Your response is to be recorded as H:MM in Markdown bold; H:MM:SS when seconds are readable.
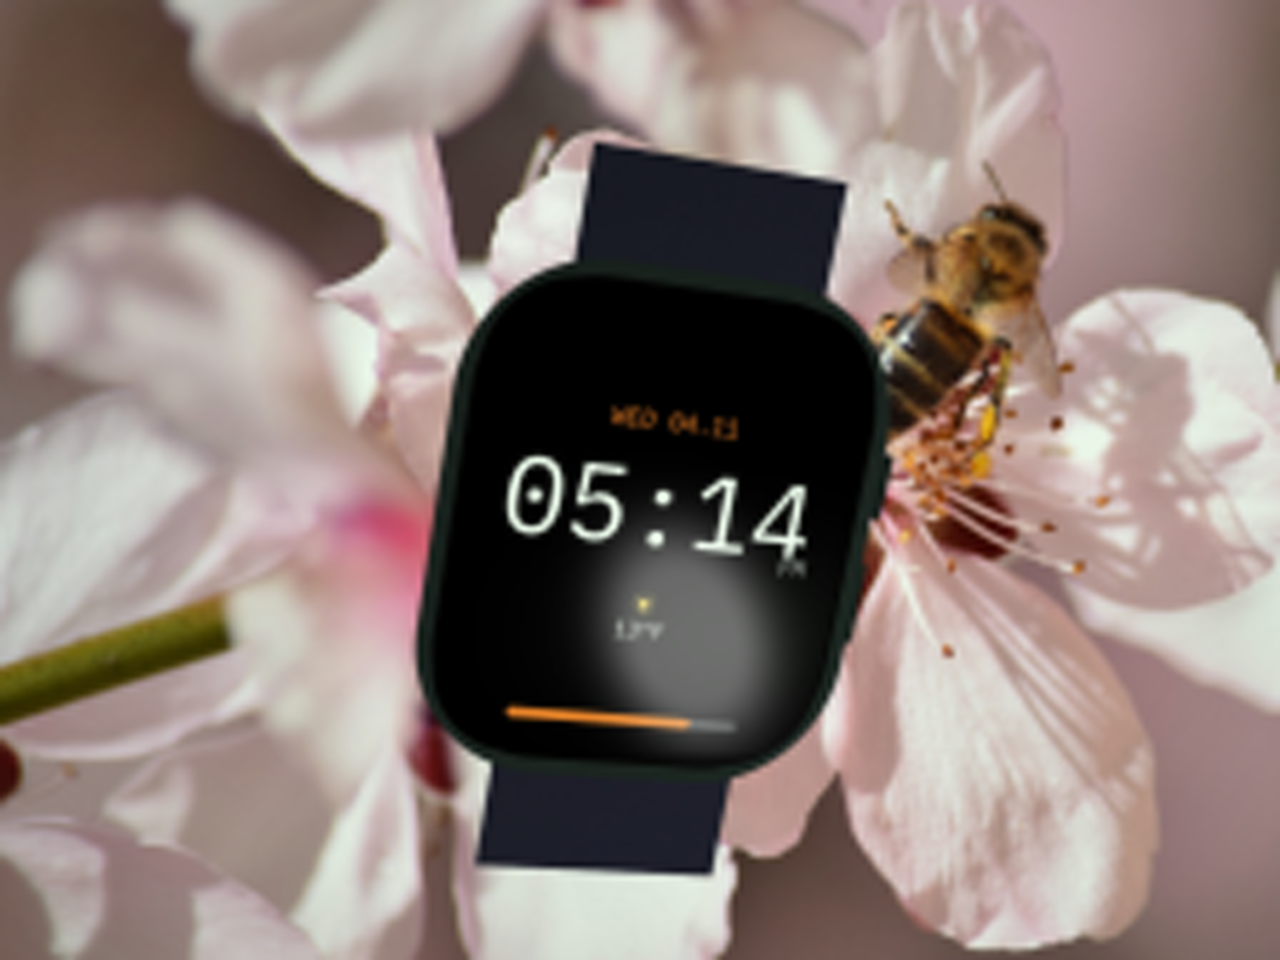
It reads **5:14**
